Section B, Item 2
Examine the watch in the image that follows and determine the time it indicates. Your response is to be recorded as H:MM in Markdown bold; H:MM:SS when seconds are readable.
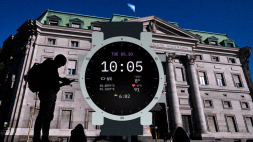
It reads **10:05**
